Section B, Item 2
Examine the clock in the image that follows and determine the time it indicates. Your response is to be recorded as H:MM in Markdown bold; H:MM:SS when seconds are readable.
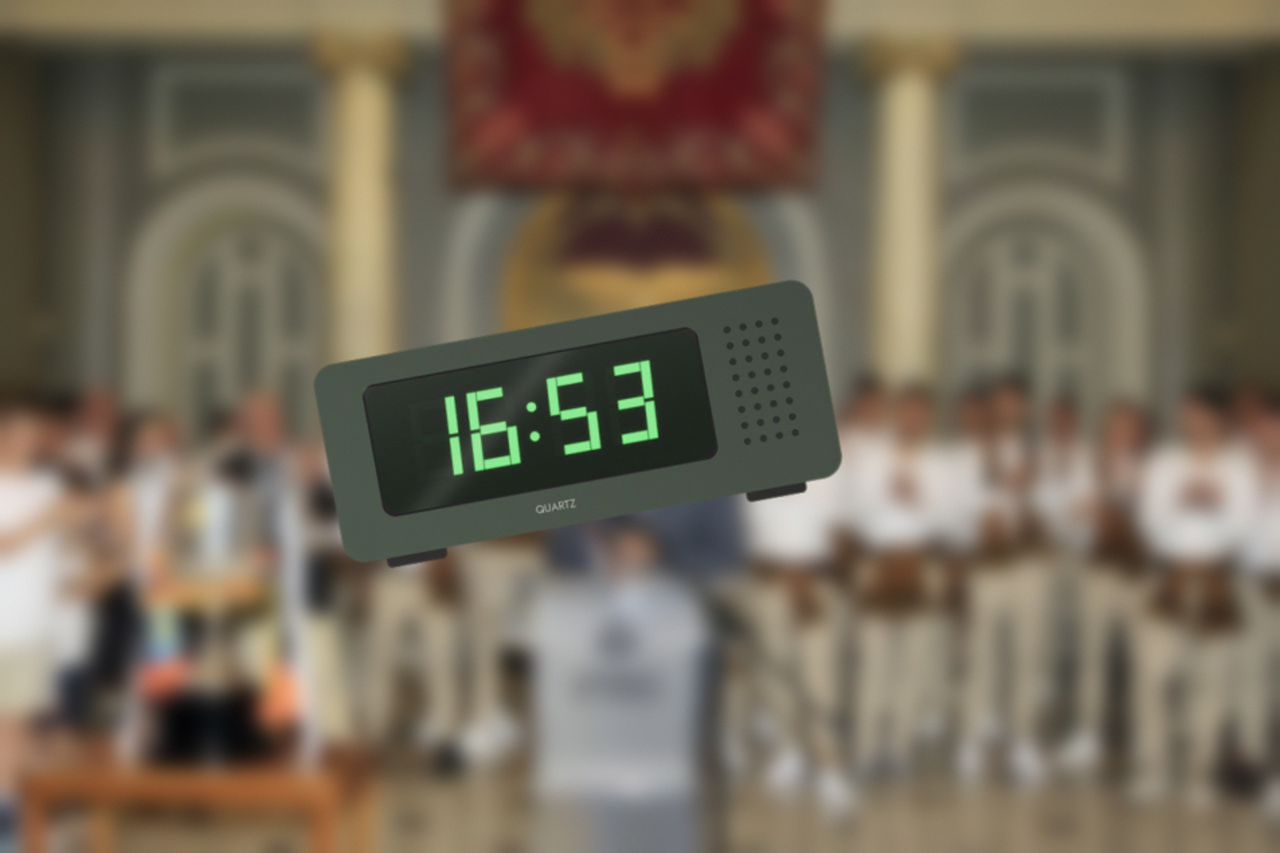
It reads **16:53**
